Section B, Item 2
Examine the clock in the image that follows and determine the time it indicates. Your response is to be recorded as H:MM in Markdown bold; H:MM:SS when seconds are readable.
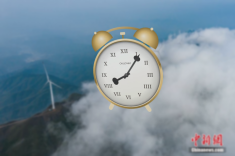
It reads **8:06**
